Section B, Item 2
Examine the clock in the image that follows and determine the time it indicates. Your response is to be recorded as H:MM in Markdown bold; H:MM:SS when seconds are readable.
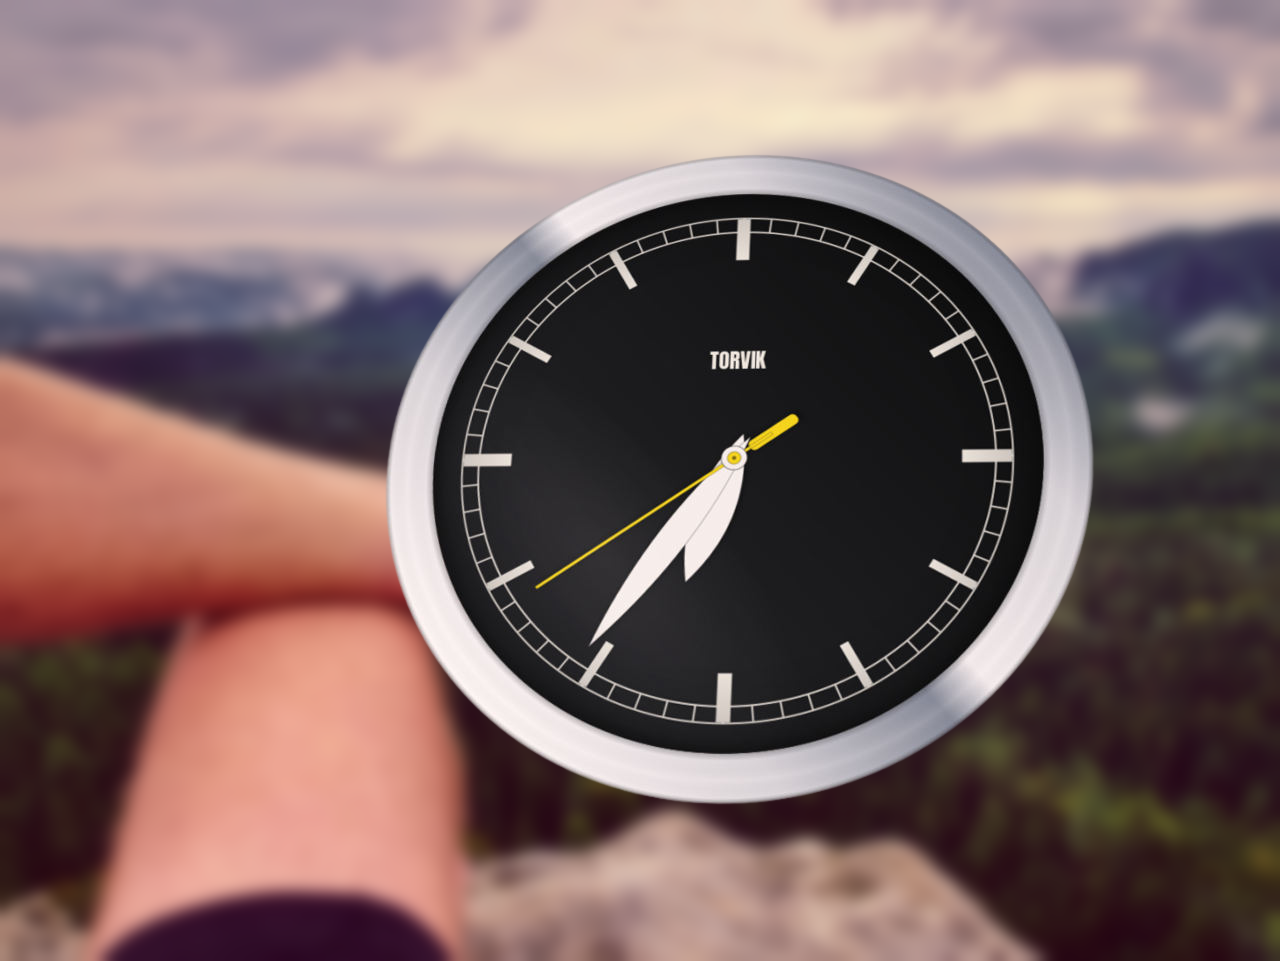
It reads **6:35:39**
